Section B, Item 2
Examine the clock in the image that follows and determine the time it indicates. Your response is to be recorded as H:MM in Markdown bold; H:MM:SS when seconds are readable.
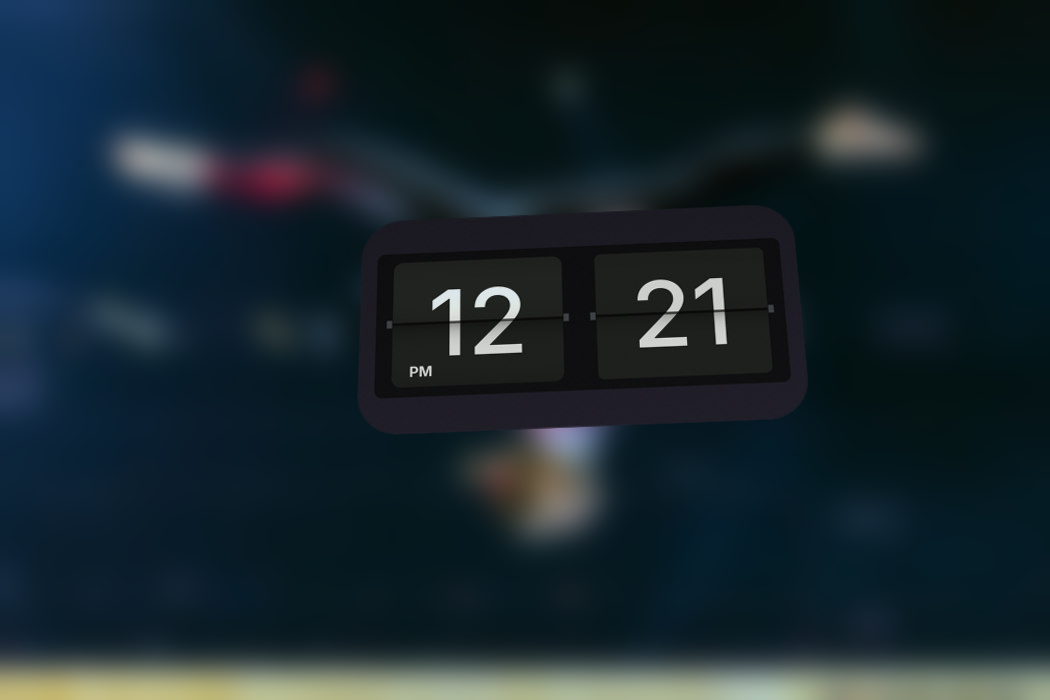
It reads **12:21**
